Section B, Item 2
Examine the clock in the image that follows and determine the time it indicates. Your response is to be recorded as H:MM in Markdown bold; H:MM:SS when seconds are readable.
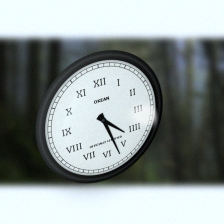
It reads **4:27**
